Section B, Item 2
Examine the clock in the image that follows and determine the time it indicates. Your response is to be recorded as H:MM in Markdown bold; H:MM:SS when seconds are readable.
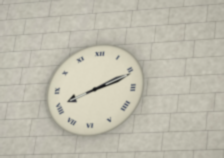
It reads **8:11**
